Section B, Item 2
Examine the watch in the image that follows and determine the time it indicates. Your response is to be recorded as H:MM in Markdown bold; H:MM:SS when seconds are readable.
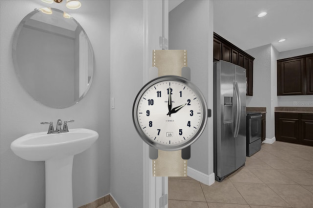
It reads **2:00**
